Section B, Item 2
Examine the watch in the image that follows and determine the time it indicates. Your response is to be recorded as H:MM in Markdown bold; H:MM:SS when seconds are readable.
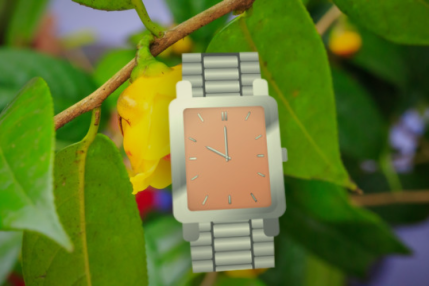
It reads **10:00**
